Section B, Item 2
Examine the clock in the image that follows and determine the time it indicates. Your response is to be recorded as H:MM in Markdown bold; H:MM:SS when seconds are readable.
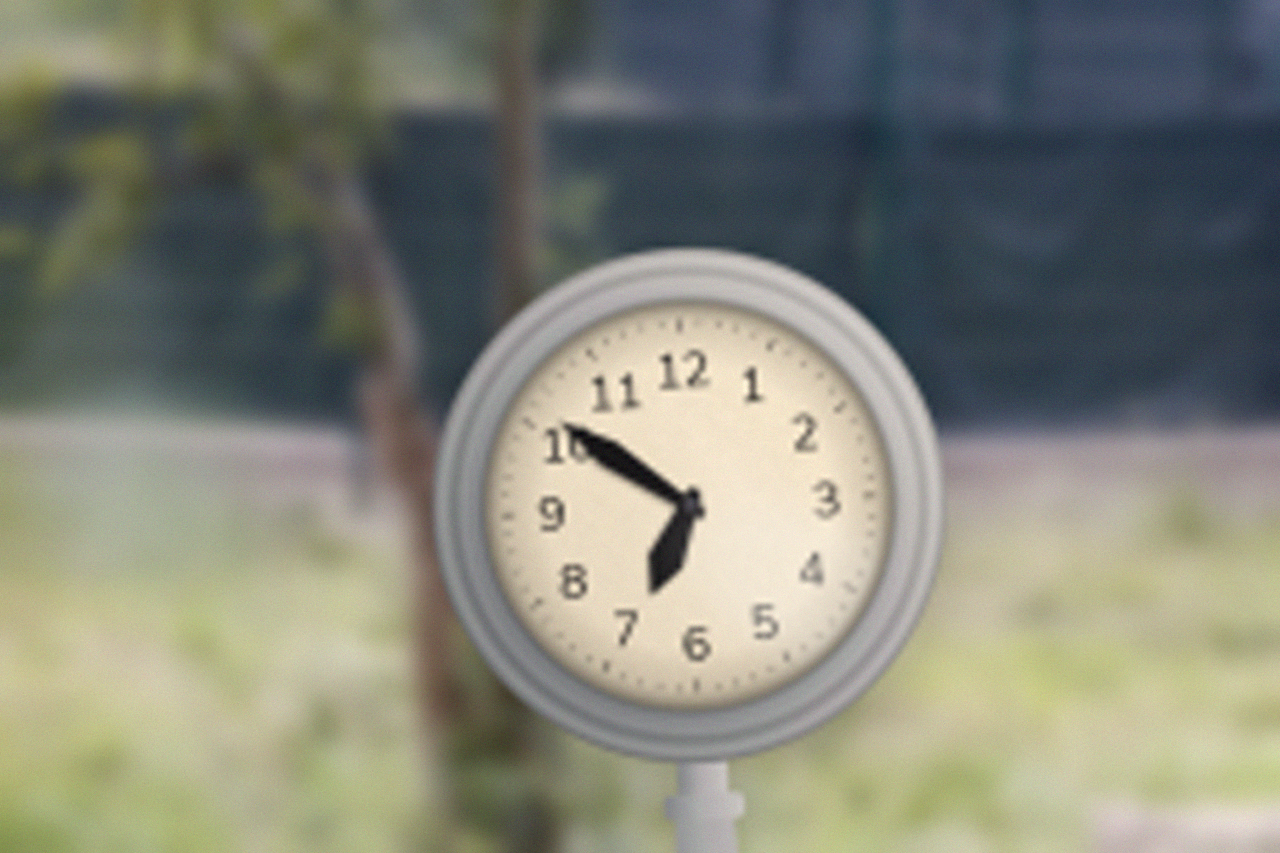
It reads **6:51**
